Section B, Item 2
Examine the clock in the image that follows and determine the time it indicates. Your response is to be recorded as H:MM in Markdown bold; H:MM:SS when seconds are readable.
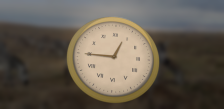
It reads **12:45**
